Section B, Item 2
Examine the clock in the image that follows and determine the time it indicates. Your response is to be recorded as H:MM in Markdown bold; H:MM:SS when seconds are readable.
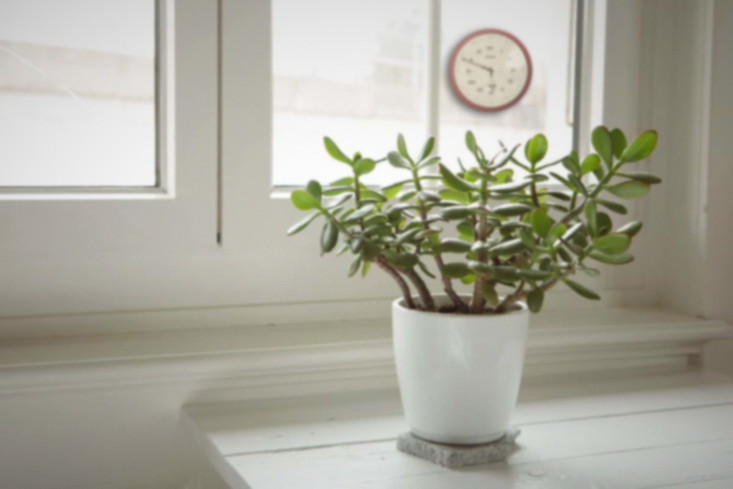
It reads **5:49**
